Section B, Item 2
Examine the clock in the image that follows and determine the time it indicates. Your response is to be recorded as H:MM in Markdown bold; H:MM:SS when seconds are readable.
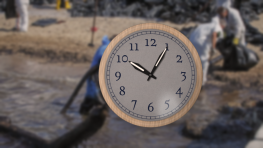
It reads **10:05**
